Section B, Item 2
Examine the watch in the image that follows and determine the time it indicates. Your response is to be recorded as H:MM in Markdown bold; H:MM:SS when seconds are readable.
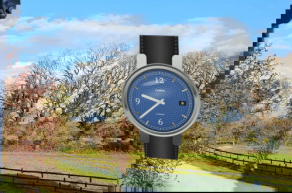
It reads **9:38**
